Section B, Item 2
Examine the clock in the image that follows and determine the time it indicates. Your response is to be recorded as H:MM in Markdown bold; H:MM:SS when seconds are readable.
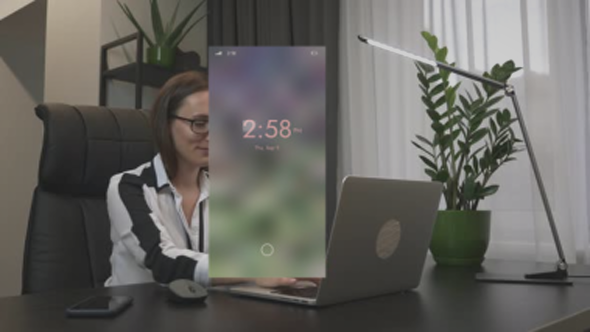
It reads **2:58**
